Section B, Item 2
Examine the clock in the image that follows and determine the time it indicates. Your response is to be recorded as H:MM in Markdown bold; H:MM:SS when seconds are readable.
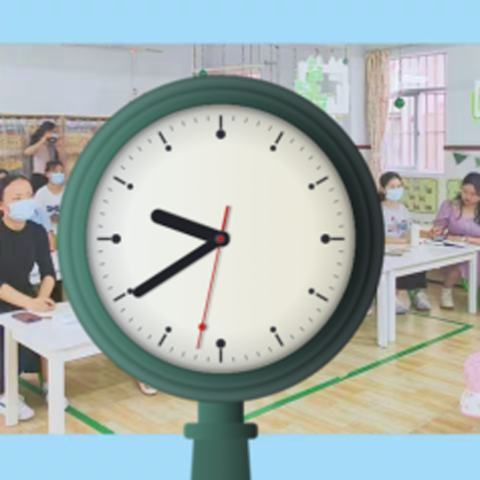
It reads **9:39:32**
